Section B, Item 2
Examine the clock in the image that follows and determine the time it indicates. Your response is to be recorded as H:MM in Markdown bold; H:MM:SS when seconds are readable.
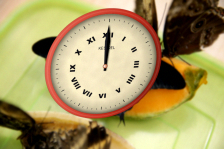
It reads **12:00**
